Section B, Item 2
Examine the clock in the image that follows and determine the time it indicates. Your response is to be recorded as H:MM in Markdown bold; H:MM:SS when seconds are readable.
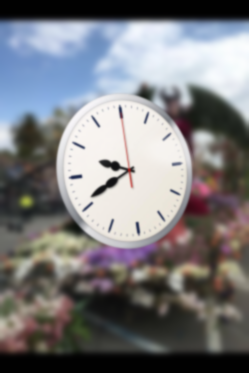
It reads **9:41:00**
